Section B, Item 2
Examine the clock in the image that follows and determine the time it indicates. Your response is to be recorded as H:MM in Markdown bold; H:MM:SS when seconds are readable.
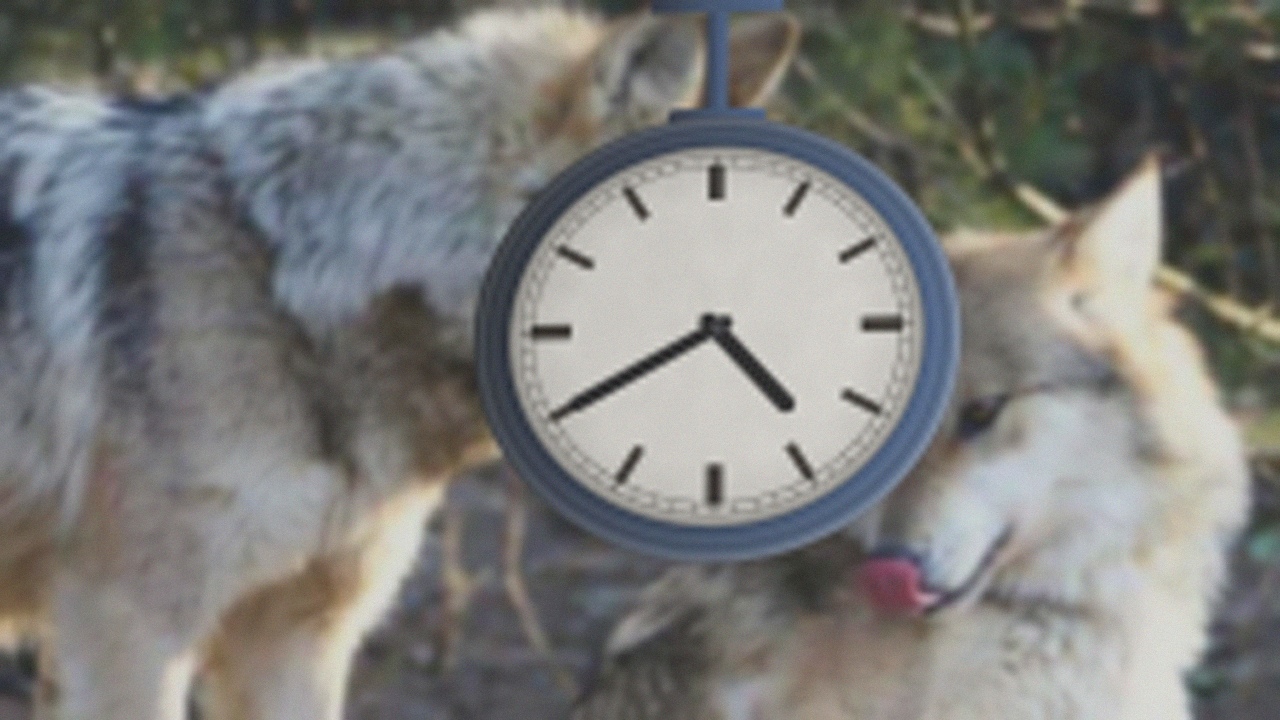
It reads **4:40**
